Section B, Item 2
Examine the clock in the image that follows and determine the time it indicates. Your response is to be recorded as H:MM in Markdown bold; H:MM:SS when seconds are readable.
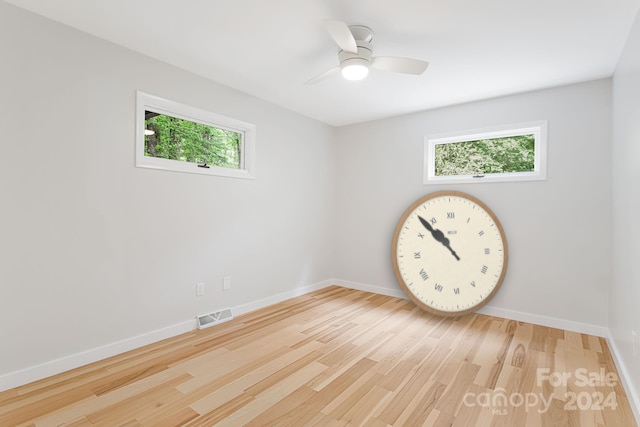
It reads **10:53**
